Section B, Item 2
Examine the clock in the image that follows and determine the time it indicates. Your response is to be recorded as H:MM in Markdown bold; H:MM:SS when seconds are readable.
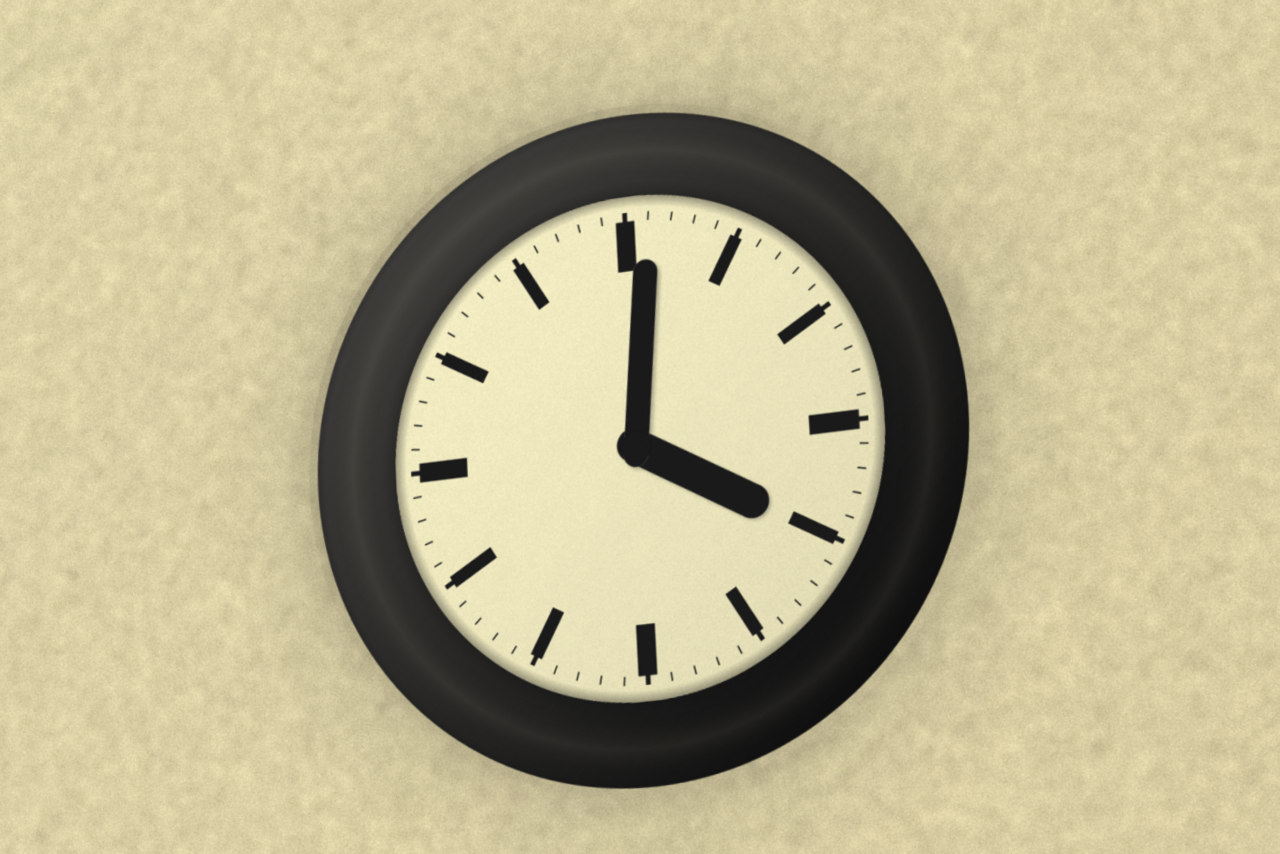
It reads **4:01**
